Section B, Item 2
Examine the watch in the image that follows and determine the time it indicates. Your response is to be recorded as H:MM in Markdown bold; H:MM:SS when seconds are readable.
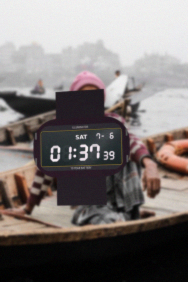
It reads **1:37**
